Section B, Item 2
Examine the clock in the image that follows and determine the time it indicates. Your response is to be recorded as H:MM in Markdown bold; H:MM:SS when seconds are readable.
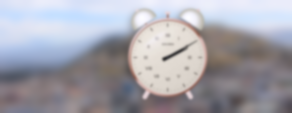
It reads **2:10**
